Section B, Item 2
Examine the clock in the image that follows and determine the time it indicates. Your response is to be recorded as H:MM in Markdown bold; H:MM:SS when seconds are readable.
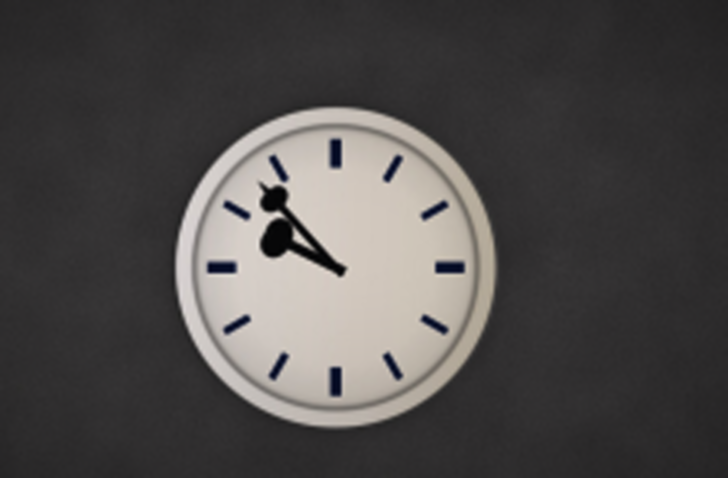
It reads **9:53**
